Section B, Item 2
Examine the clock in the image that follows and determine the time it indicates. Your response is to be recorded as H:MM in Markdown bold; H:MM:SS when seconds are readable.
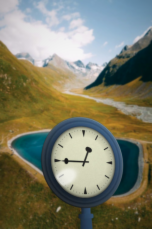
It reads **12:45**
